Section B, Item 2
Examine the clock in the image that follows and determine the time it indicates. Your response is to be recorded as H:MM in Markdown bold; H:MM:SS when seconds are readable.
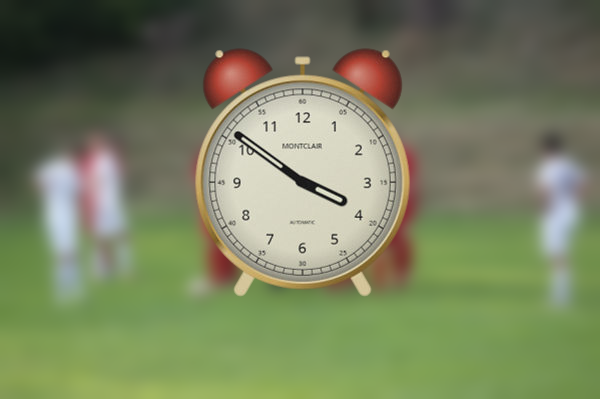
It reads **3:51**
